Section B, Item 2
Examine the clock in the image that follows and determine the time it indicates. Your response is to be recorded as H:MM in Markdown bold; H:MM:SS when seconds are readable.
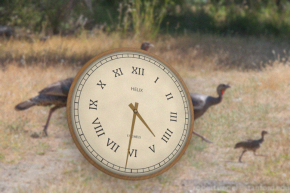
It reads **4:31**
